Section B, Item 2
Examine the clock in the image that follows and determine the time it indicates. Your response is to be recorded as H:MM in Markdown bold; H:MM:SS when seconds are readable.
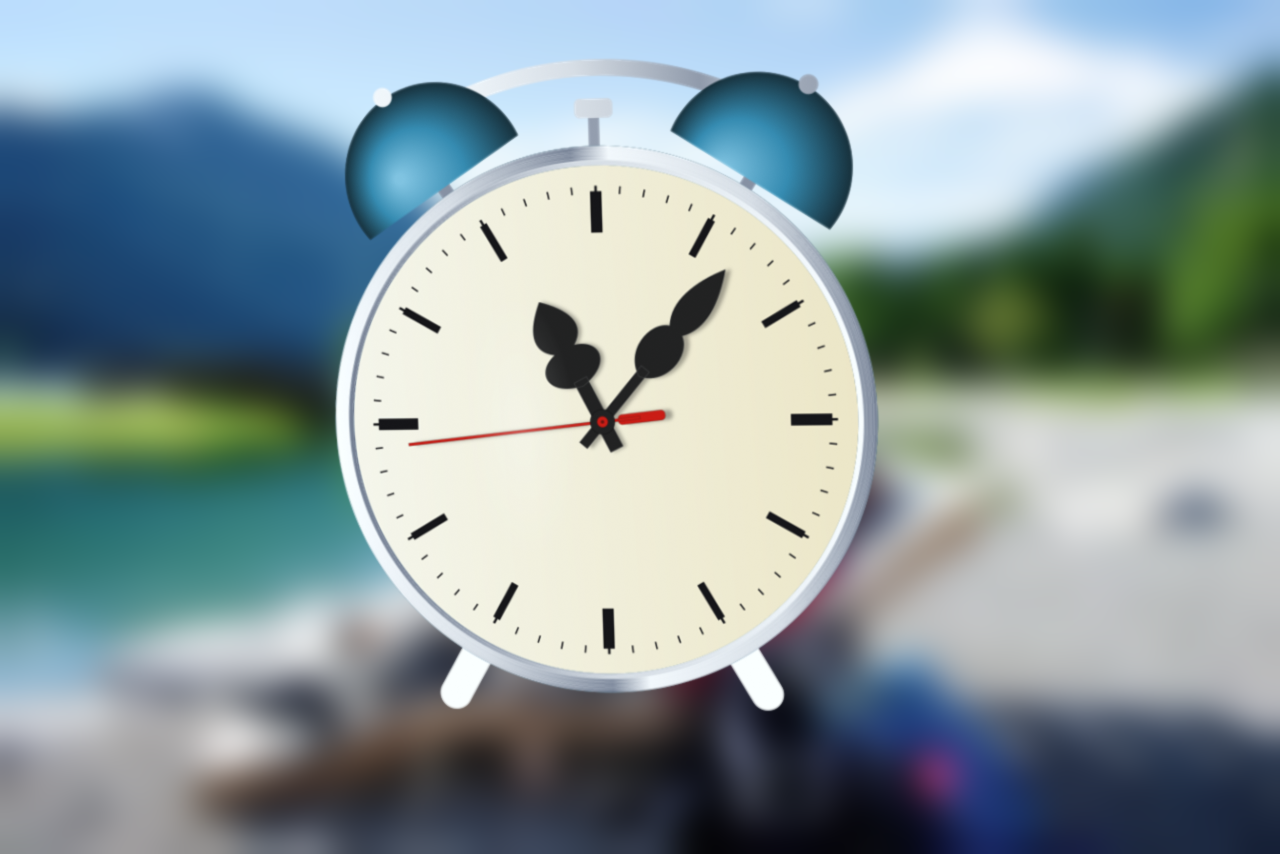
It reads **11:06:44**
